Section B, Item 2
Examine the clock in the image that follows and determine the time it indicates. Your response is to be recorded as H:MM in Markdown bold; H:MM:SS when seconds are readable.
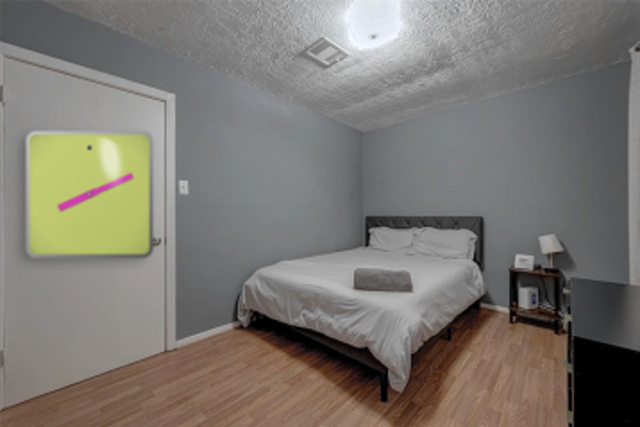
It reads **8:11**
